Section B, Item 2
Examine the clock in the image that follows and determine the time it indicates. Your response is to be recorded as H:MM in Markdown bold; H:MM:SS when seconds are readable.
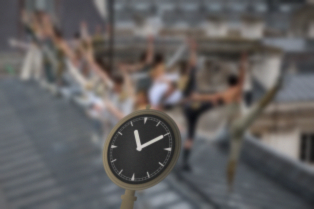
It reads **11:10**
